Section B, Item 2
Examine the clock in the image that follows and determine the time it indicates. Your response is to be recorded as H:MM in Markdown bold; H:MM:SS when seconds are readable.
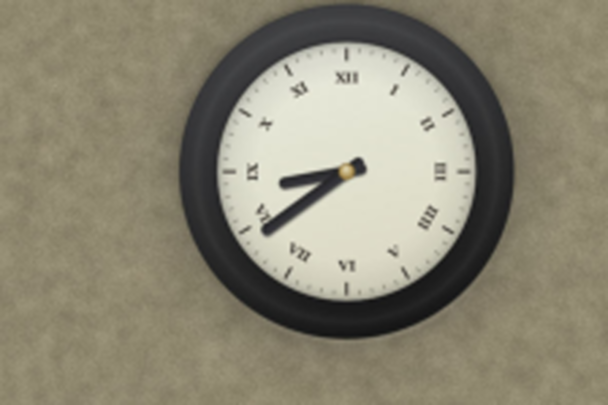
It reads **8:39**
